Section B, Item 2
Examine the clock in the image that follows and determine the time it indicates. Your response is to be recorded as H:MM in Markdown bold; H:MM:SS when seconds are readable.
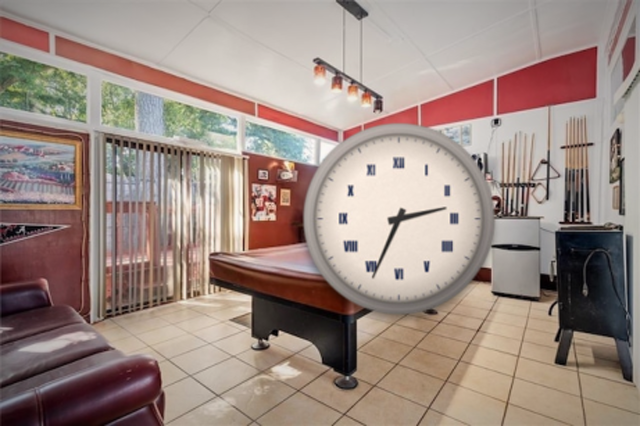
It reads **2:34**
